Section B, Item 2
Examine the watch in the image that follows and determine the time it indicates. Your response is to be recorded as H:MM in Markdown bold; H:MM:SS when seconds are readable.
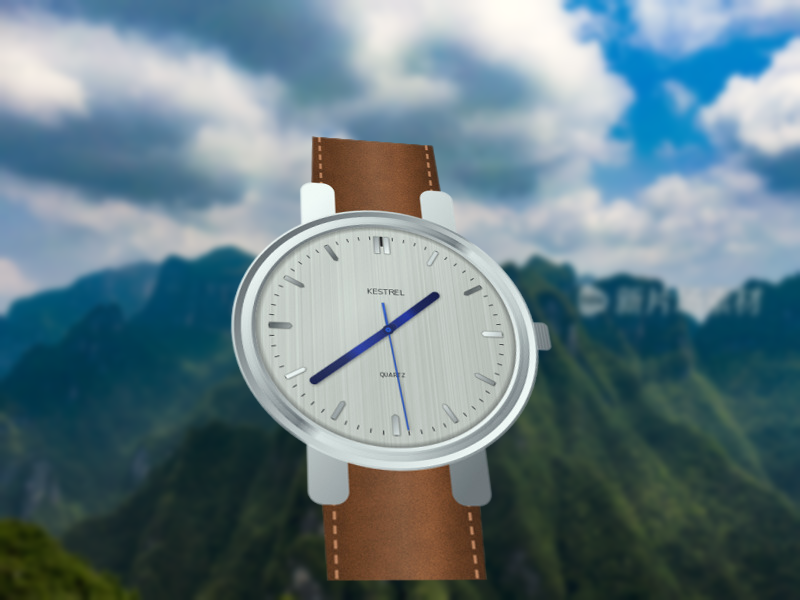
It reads **1:38:29**
